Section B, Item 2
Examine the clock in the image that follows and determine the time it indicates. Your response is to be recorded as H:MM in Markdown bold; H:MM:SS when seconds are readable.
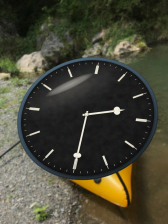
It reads **2:30**
